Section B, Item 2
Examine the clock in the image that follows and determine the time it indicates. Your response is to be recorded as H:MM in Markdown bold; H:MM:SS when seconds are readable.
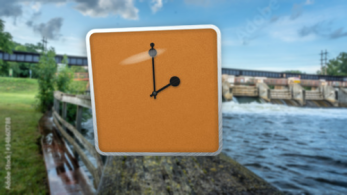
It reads **2:00**
